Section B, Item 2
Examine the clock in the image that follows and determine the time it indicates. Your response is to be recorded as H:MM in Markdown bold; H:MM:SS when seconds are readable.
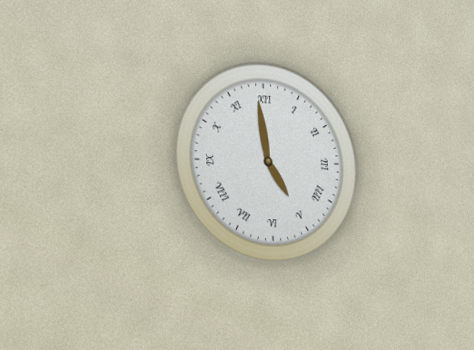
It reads **4:59**
